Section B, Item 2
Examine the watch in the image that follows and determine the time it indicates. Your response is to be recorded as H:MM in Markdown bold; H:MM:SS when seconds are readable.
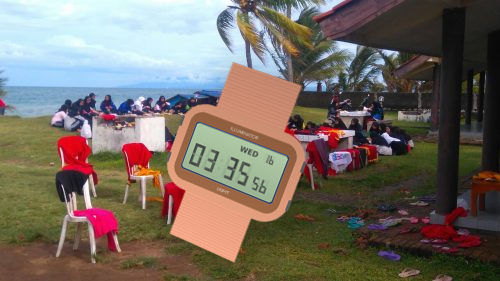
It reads **3:35:56**
